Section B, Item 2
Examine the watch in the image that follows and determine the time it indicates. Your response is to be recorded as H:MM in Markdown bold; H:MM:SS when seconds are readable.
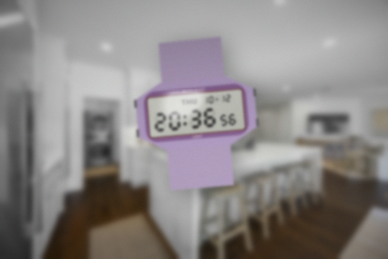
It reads **20:36**
